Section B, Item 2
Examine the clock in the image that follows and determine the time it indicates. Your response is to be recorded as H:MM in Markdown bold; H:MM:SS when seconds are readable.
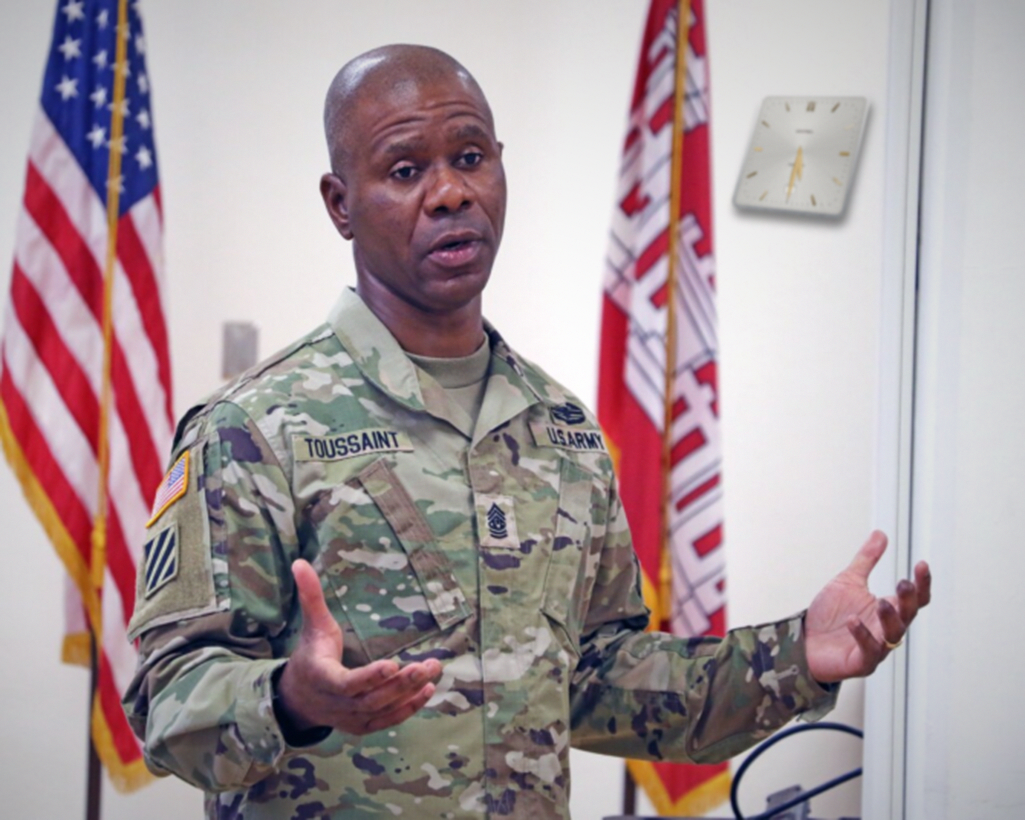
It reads **5:30**
